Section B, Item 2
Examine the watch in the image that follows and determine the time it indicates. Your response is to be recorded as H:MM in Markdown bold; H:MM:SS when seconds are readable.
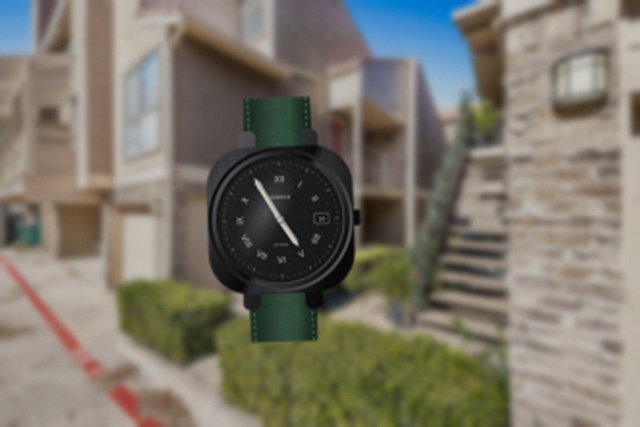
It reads **4:55**
